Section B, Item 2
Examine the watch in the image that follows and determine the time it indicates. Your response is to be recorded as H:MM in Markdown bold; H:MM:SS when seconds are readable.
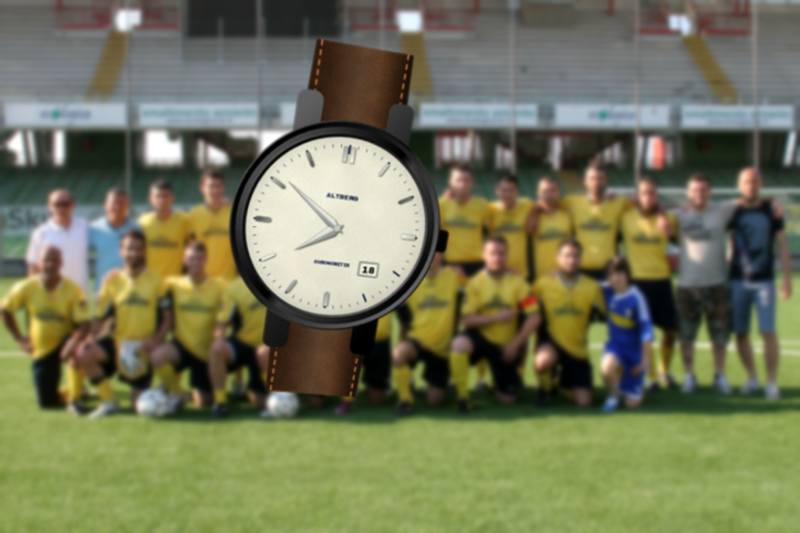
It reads **7:51**
